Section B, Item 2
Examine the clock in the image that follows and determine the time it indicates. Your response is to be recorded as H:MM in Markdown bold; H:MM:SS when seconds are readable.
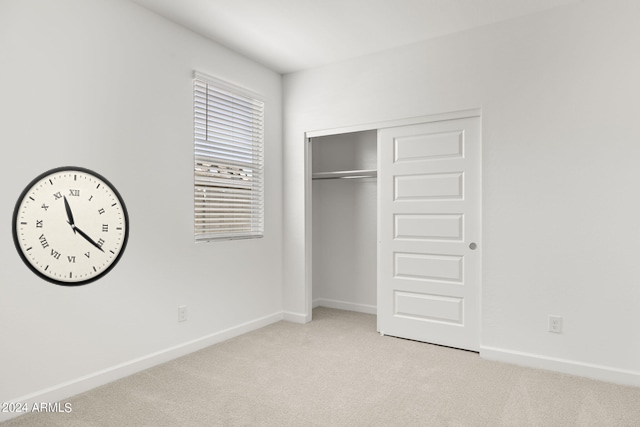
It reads **11:21**
